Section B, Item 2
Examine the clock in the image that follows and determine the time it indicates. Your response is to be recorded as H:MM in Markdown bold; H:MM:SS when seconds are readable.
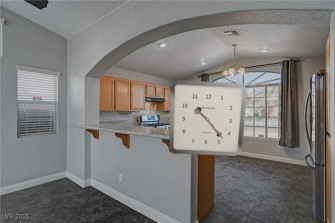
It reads **10:23**
